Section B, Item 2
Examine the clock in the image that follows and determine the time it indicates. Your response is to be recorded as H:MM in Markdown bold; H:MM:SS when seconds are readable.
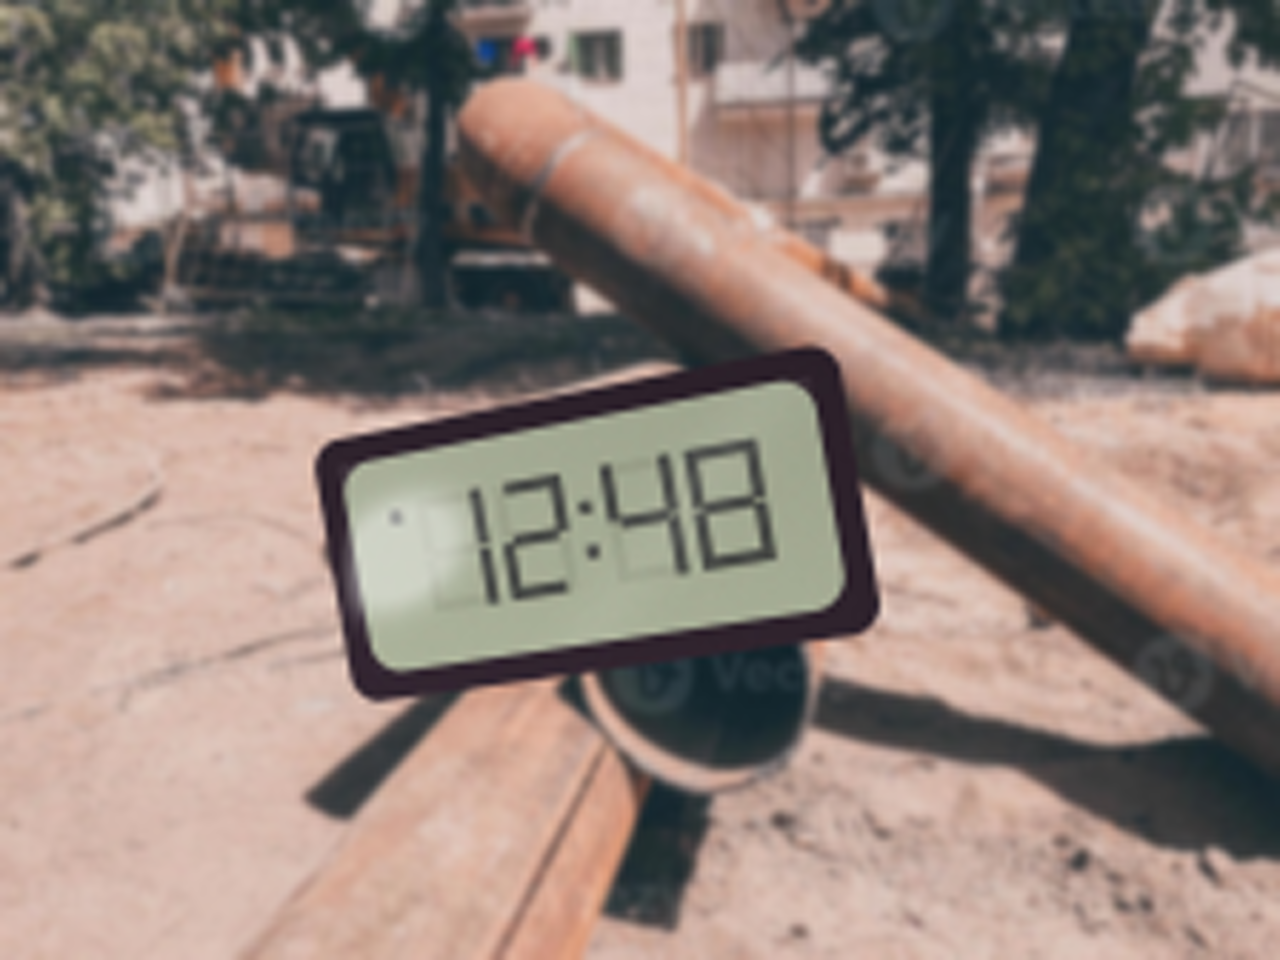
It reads **12:48**
